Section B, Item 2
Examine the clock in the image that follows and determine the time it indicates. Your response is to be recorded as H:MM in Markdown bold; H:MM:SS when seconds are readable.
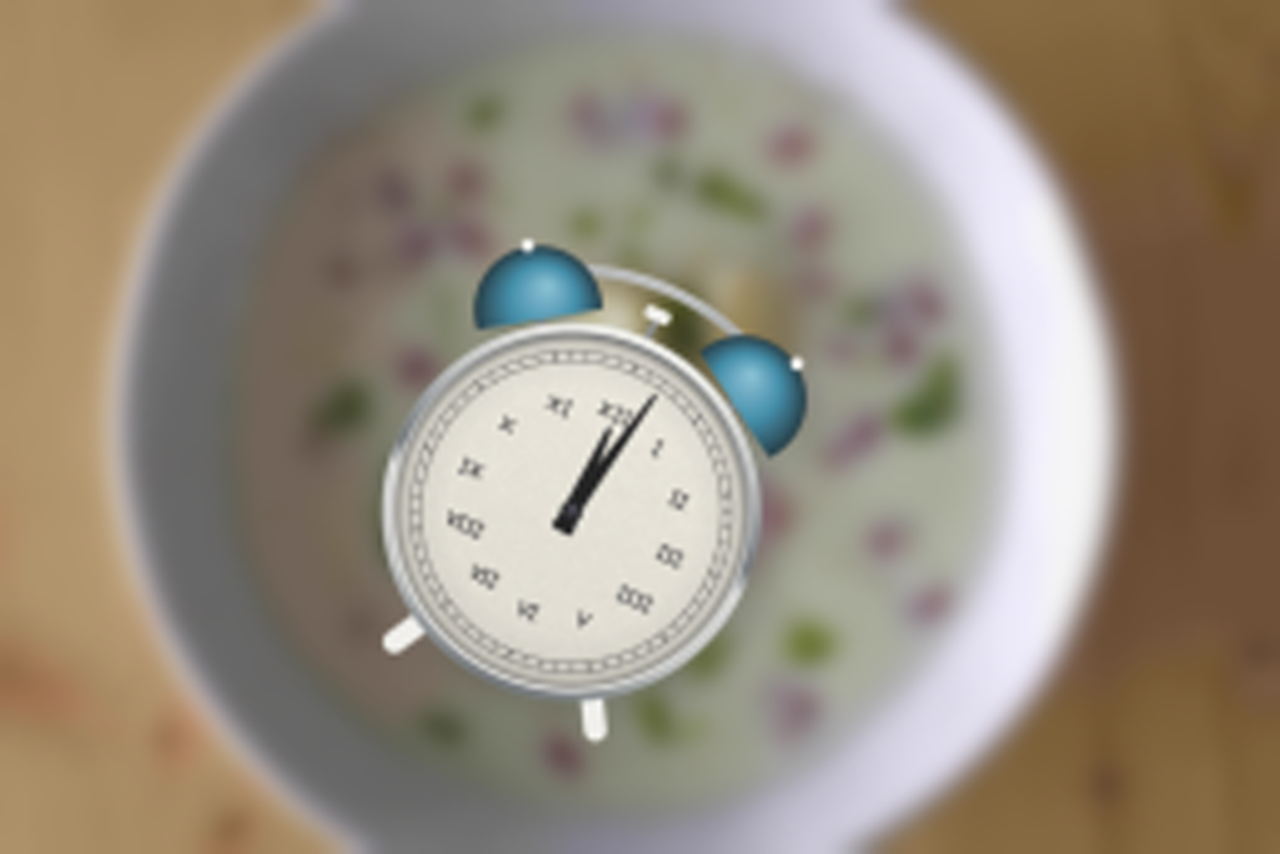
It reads **12:02**
